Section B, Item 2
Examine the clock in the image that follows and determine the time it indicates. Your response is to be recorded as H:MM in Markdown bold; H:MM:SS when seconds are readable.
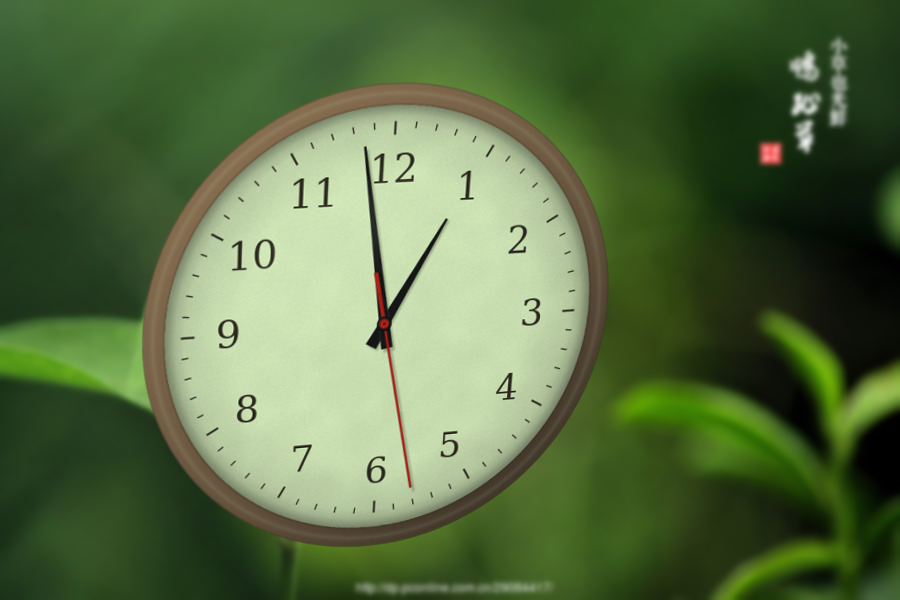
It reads **12:58:28**
